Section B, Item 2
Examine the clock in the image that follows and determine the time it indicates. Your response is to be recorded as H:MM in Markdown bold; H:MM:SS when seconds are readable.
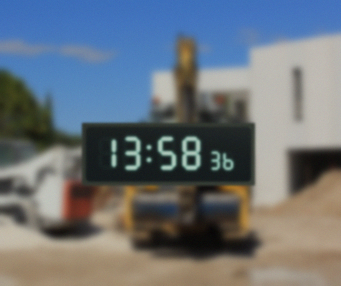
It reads **13:58:36**
